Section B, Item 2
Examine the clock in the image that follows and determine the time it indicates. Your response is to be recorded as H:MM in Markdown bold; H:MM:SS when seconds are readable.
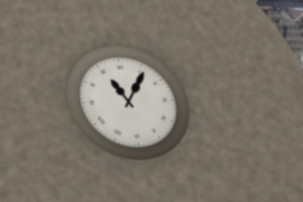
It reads **11:06**
